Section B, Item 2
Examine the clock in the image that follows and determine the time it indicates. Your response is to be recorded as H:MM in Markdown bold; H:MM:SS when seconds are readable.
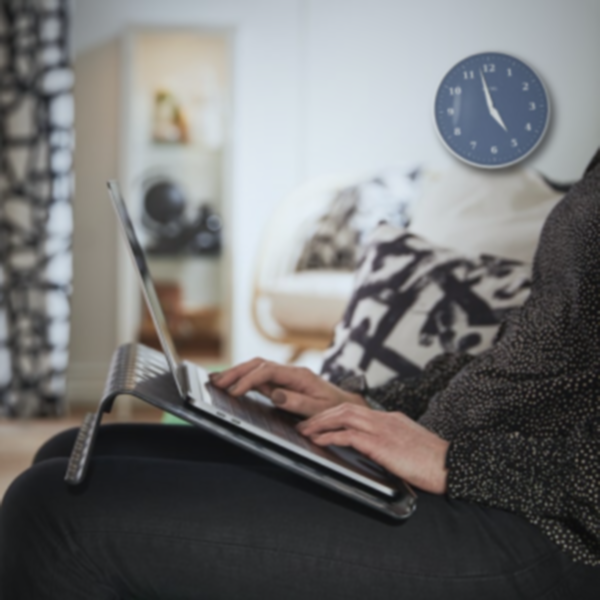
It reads **4:58**
